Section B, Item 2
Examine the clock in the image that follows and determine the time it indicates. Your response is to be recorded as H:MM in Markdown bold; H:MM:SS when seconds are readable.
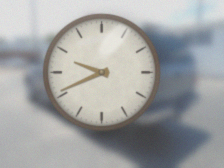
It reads **9:41**
